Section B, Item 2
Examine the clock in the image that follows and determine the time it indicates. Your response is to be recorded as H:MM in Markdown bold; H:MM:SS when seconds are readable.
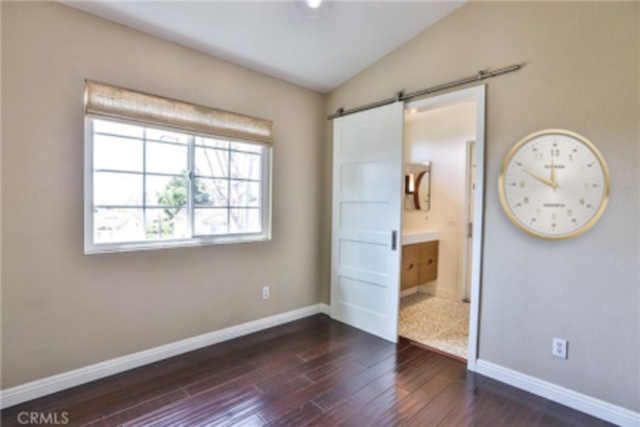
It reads **11:49**
